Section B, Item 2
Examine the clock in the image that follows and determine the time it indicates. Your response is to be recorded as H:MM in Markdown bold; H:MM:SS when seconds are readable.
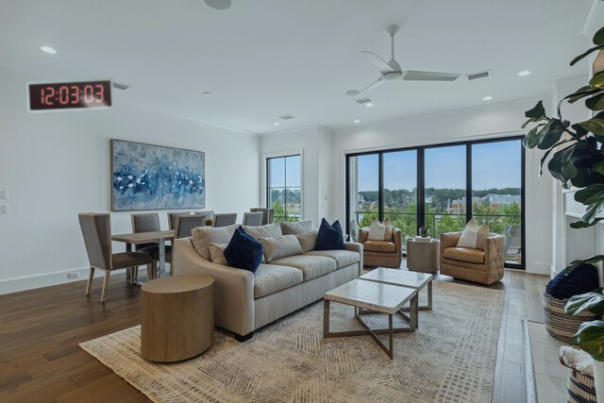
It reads **12:03:03**
